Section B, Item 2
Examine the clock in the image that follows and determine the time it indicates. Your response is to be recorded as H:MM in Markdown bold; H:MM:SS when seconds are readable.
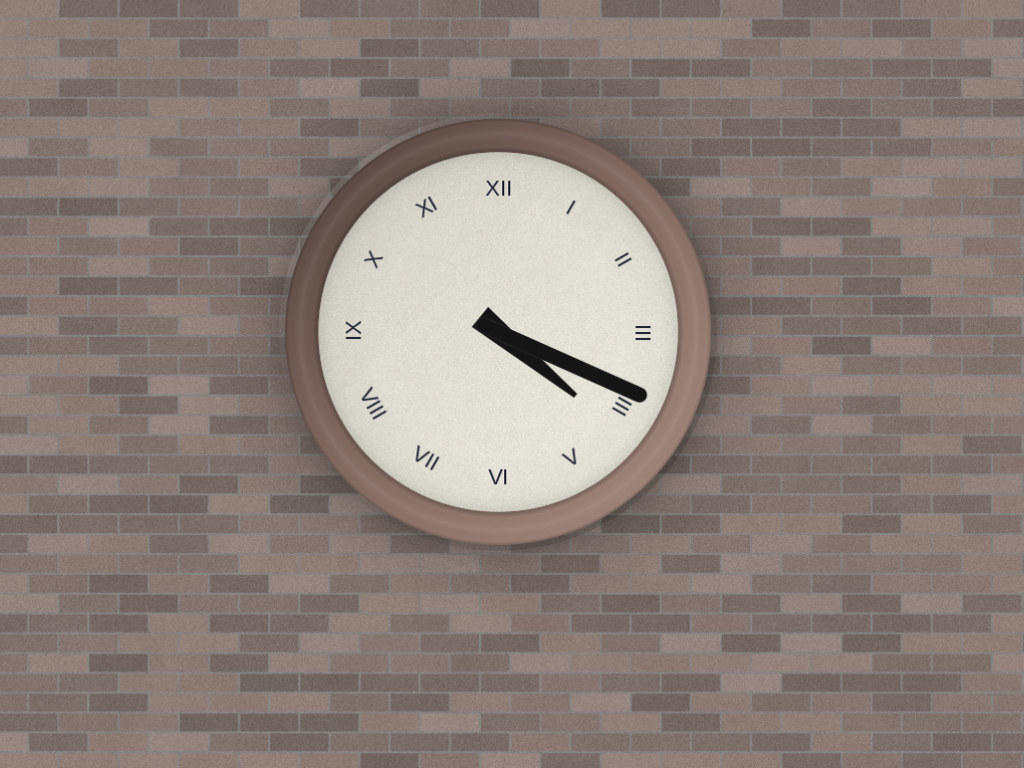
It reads **4:19**
